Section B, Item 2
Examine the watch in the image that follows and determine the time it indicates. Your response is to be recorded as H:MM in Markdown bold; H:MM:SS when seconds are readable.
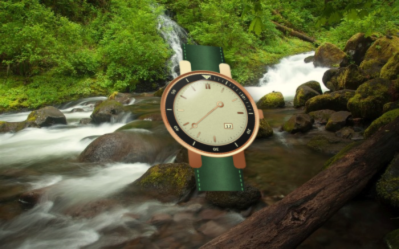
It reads **1:38**
